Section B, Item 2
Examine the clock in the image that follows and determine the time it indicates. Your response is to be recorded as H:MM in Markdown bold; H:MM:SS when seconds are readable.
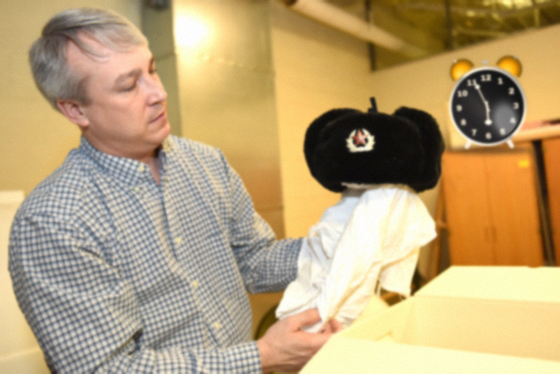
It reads **5:56**
